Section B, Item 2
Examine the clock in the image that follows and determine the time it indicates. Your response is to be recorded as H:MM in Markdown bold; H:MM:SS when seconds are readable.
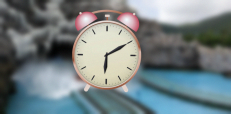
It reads **6:10**
